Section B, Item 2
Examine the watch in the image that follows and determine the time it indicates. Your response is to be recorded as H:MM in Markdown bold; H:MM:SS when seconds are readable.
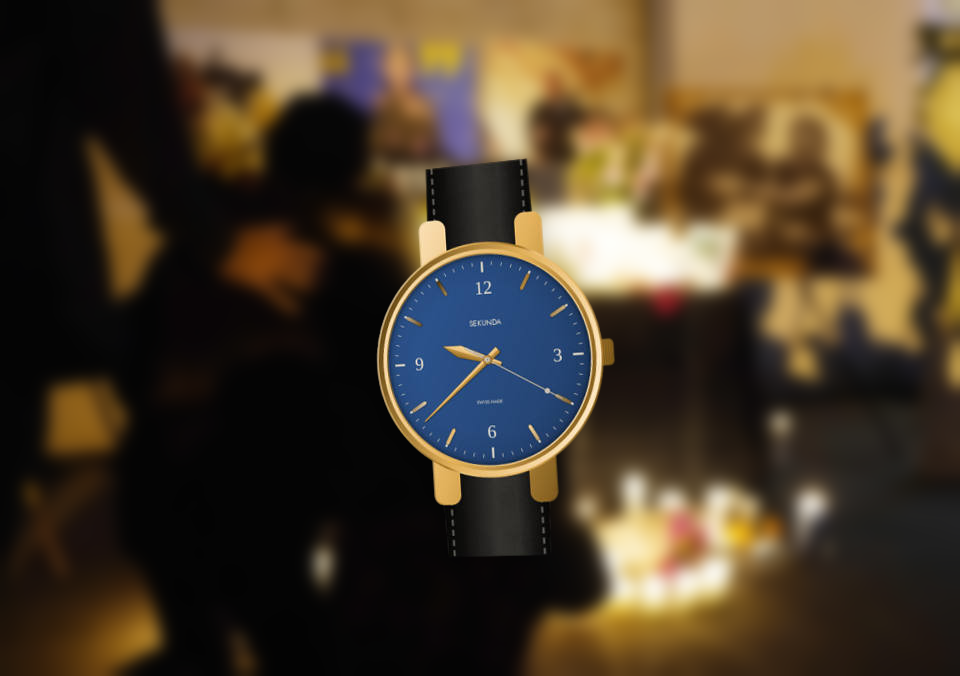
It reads **9:38:20**
